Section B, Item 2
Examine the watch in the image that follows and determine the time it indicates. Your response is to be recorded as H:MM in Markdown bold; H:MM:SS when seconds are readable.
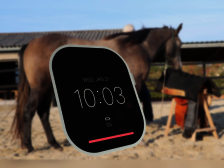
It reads **10:03**
